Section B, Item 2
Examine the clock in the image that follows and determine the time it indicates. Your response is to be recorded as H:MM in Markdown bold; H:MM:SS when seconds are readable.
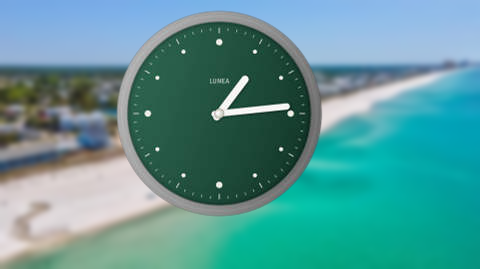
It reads **1:14**
